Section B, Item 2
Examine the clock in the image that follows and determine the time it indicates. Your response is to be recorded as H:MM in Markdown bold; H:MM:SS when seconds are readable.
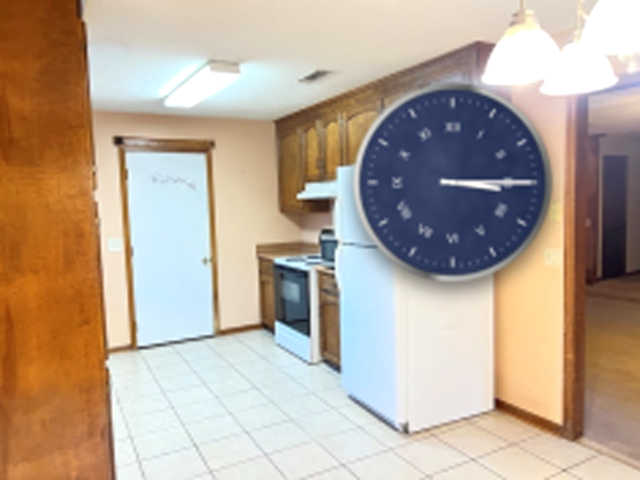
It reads **3:15**
